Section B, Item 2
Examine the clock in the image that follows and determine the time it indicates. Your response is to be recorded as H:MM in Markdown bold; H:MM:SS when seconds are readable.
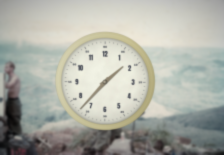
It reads **1:37**
